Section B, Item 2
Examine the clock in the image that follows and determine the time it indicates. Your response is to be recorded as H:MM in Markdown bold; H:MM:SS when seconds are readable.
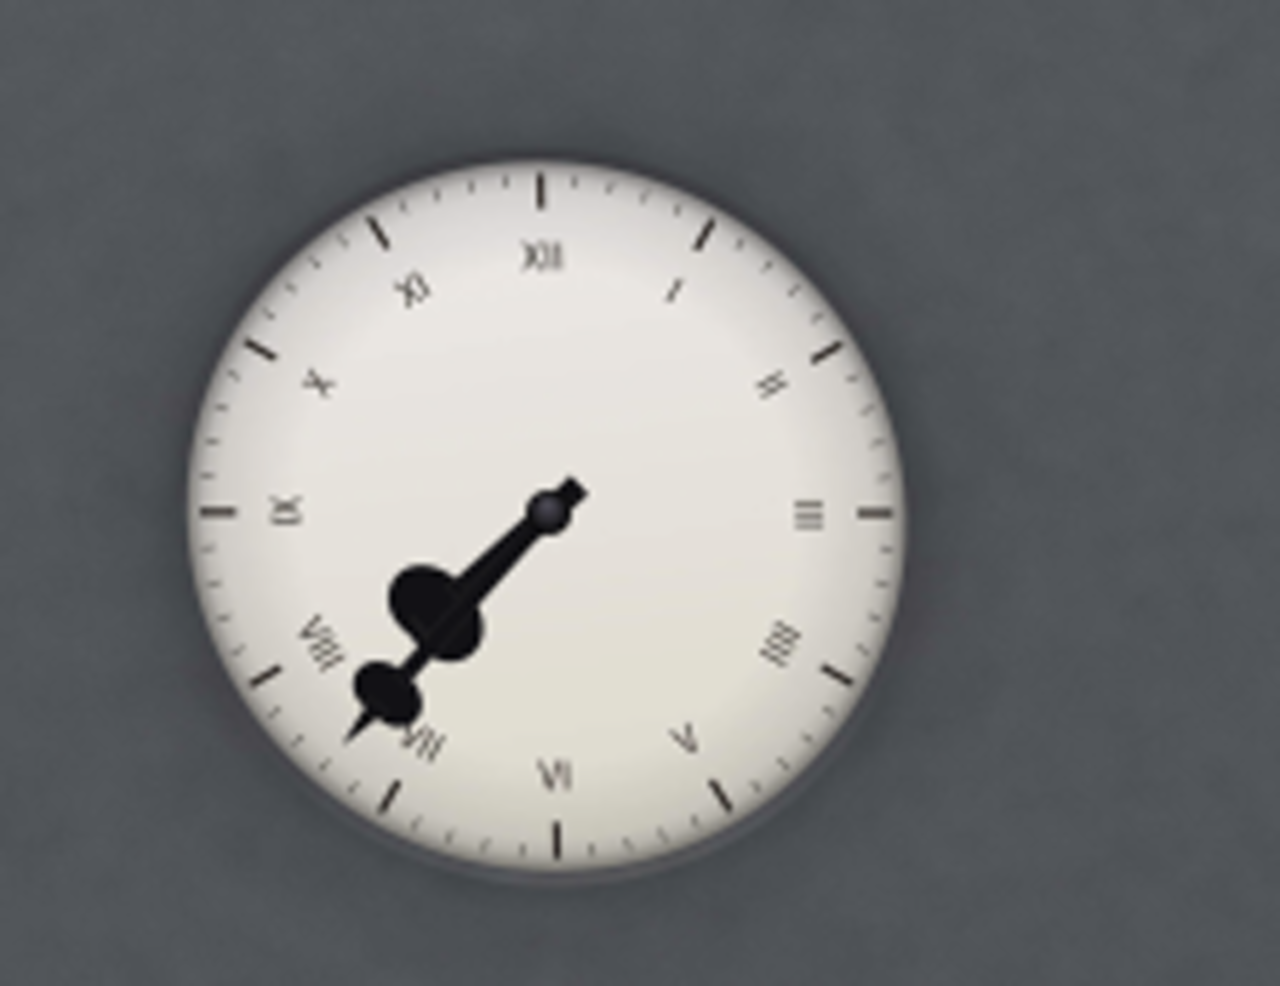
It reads **7:37**
